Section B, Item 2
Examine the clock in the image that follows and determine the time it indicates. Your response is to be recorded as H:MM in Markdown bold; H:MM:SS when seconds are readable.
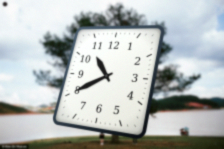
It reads **10:40**
